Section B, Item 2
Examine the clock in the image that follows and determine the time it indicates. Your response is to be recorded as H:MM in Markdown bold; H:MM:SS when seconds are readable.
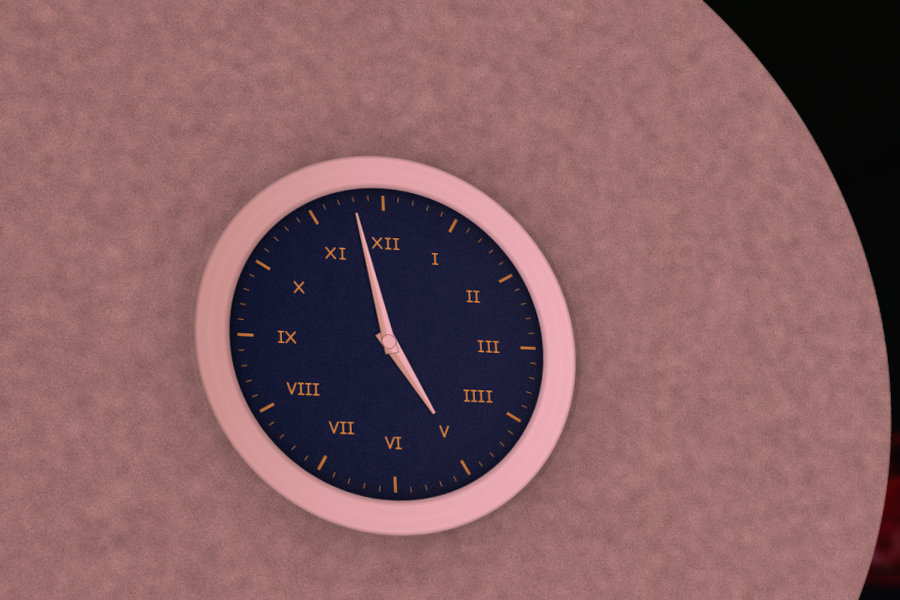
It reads **4:58**
